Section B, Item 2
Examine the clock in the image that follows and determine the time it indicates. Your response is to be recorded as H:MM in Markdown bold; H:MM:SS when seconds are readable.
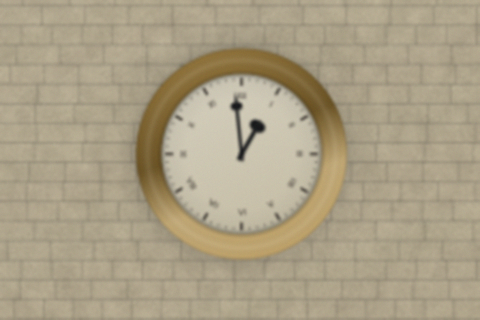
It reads **12:59**
